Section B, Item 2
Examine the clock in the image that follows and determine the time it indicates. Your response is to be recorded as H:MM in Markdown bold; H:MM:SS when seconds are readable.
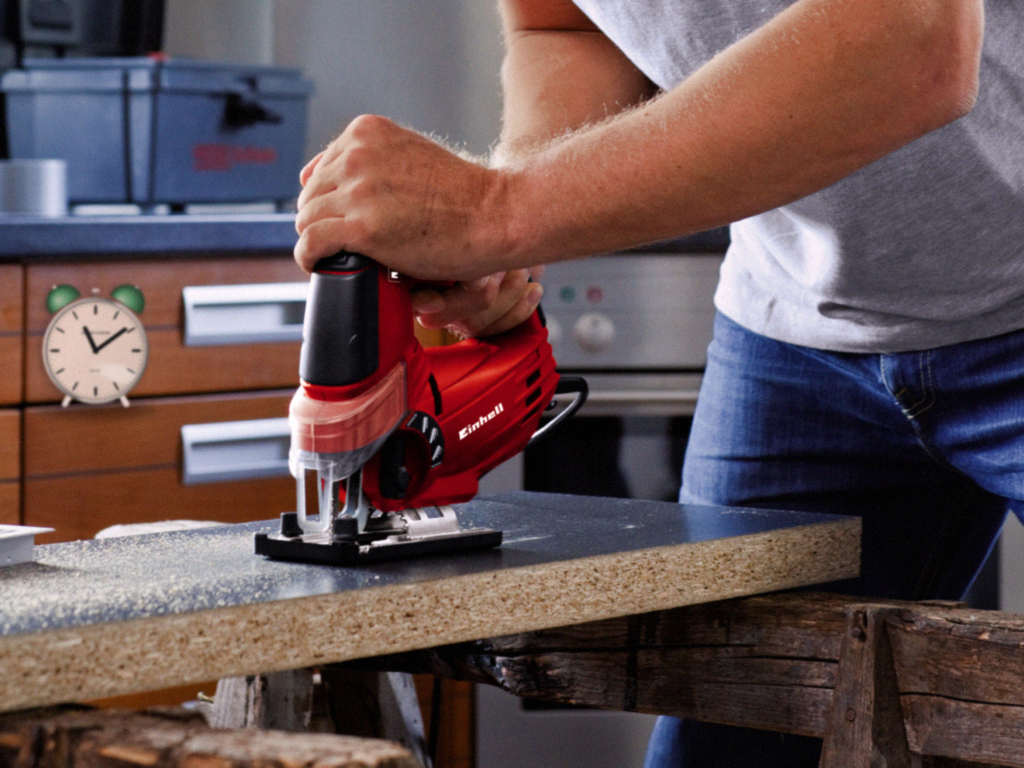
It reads **11:09**
